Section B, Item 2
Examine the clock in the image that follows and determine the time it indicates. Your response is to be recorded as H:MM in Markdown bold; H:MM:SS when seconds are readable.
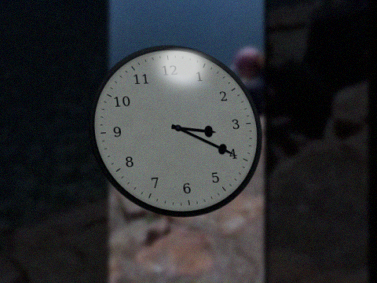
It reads **3:20**
